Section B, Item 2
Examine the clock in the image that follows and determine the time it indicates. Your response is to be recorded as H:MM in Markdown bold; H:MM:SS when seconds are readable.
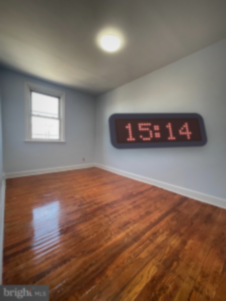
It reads **15:14**
